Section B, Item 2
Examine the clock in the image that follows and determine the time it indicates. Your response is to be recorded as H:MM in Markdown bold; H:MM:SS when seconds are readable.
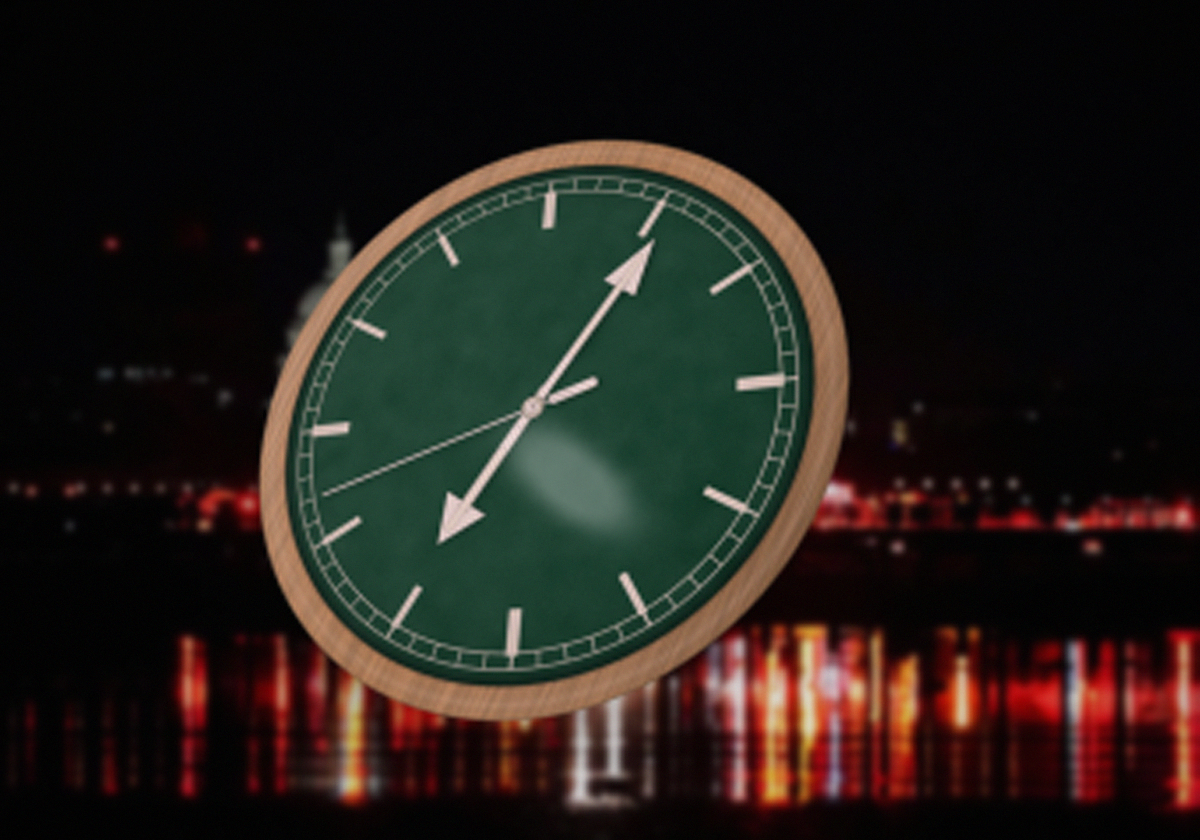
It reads **7:05:42**
